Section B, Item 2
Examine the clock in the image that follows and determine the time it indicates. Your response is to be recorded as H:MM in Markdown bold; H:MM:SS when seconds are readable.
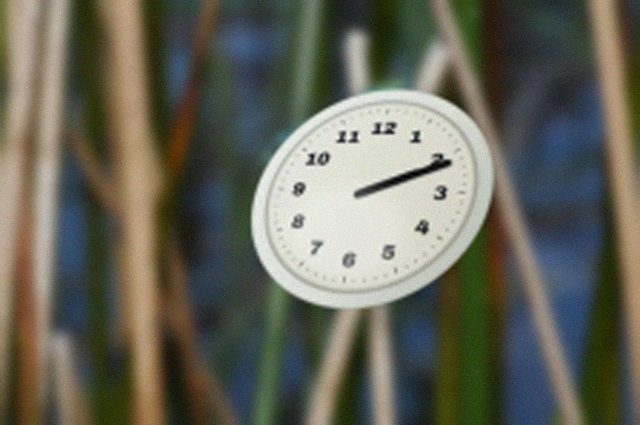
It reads **2:11**
